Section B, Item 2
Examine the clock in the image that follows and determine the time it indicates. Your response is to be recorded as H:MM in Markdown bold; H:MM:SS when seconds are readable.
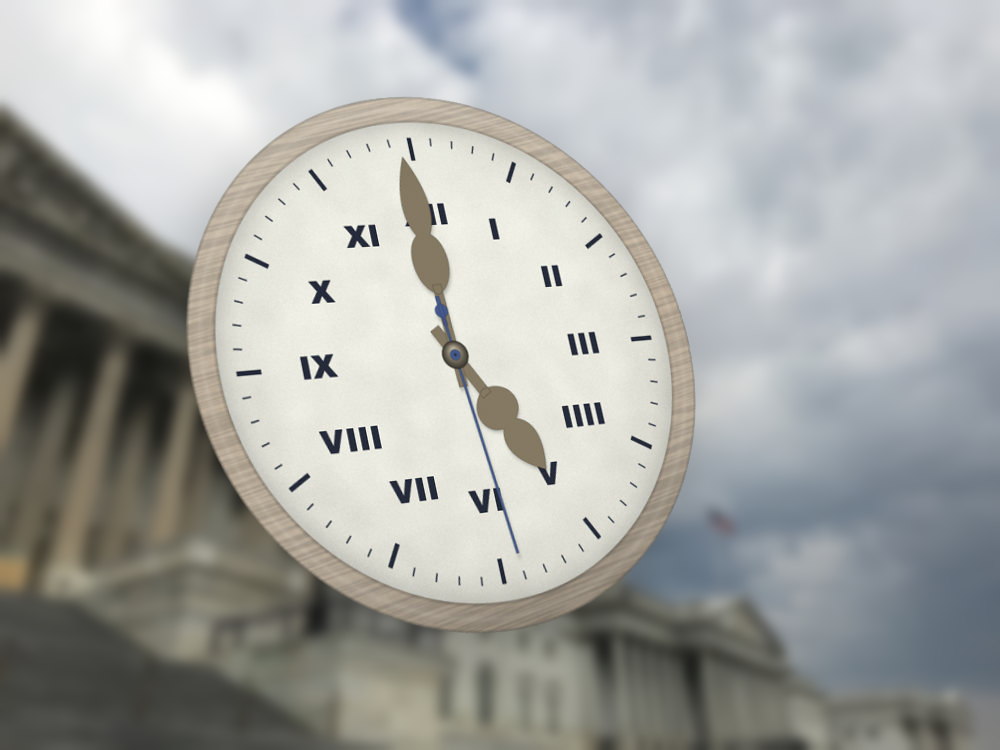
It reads **4:59:29**
